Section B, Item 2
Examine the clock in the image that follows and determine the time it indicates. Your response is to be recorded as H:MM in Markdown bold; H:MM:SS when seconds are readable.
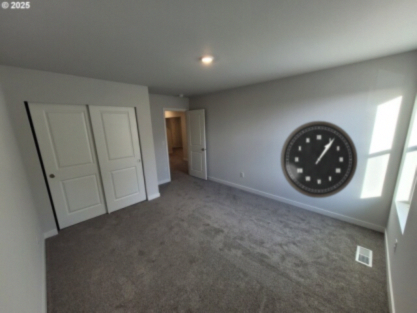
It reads **1:06**
